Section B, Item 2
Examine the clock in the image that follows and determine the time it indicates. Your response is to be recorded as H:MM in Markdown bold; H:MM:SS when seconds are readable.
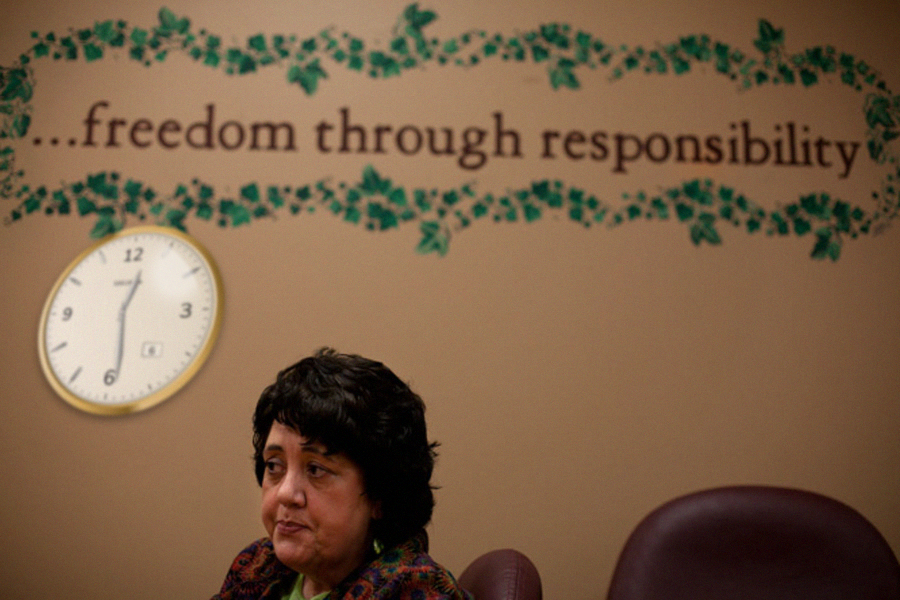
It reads **12:29**
